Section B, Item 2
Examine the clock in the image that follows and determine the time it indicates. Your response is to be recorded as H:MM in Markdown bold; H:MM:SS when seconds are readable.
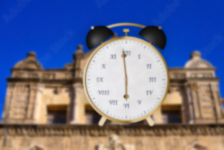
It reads **5:59**
